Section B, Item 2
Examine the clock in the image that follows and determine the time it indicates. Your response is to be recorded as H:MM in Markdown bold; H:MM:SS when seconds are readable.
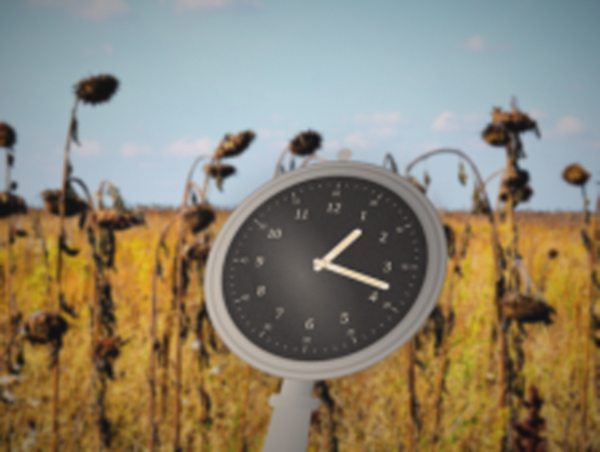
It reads **1:18**
